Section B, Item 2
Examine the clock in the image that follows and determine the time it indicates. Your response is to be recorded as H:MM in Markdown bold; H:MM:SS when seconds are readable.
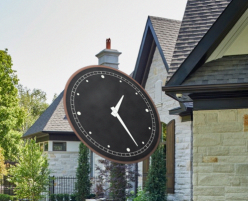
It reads **1:27**
